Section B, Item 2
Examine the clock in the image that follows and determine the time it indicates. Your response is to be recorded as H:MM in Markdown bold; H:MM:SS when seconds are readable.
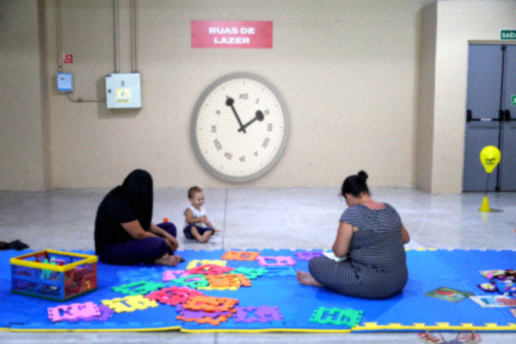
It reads **1:55**
